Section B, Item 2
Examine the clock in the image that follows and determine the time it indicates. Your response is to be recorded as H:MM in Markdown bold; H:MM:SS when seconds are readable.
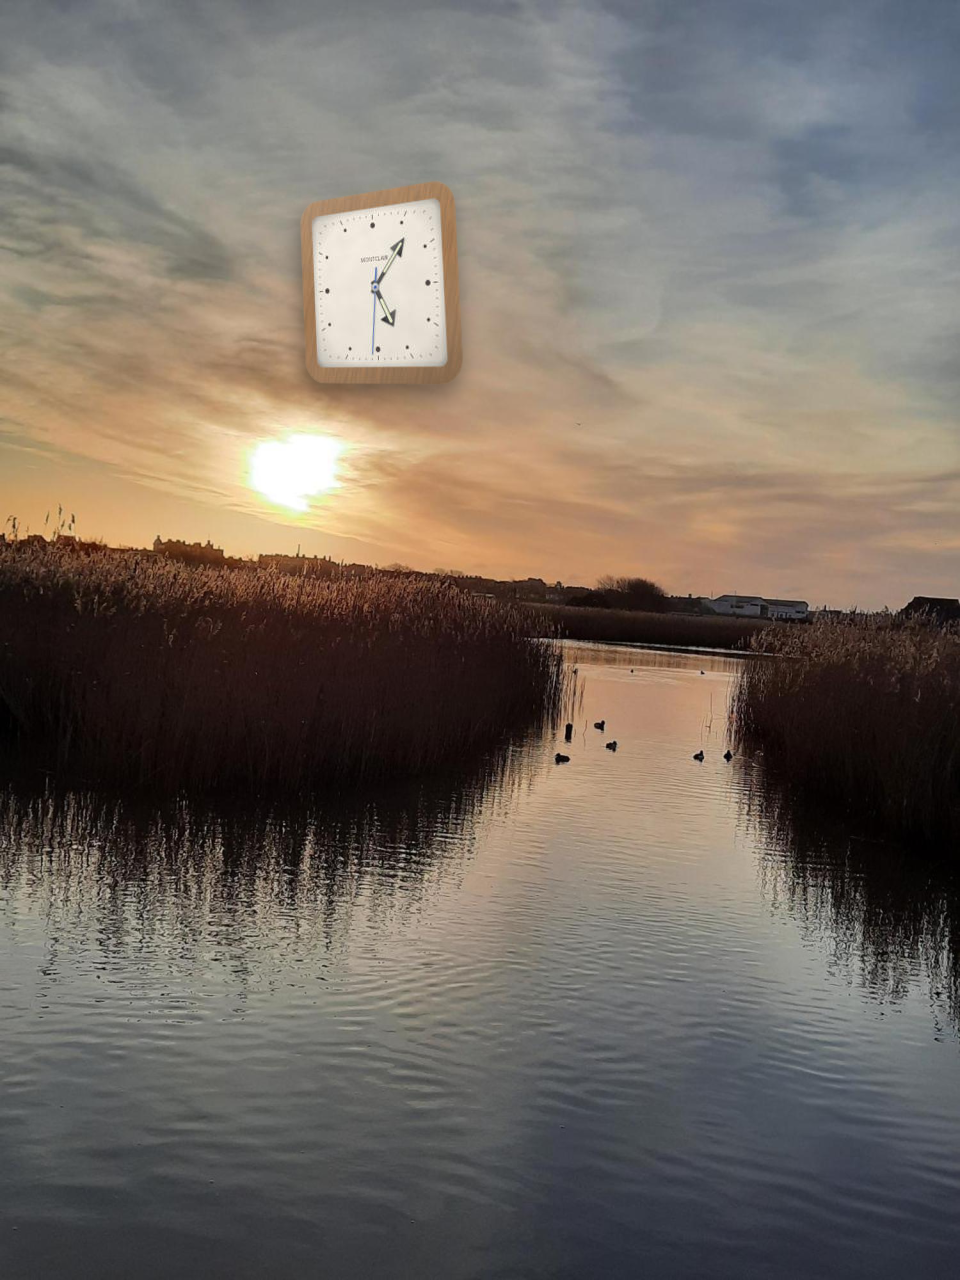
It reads **5:06:31**
